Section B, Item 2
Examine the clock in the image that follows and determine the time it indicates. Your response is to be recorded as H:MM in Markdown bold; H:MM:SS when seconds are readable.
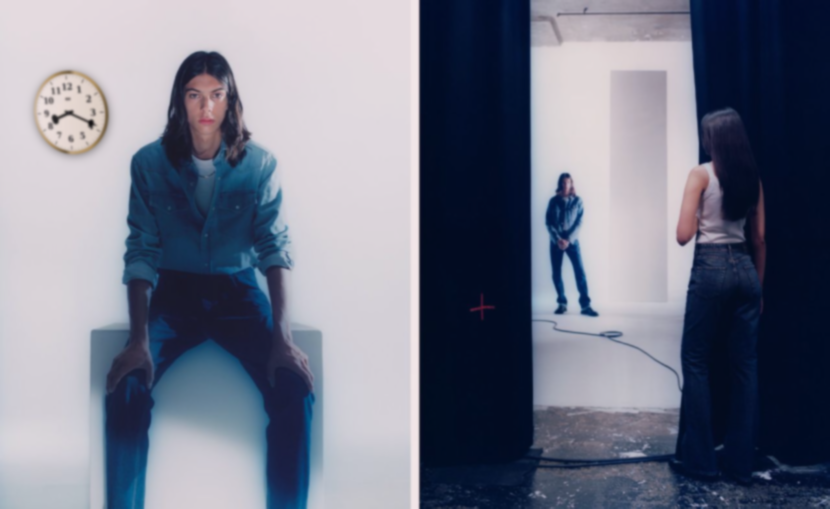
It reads **8:19**
